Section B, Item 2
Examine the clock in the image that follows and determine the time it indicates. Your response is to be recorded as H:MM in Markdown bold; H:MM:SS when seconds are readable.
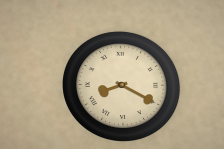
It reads **8:20**
